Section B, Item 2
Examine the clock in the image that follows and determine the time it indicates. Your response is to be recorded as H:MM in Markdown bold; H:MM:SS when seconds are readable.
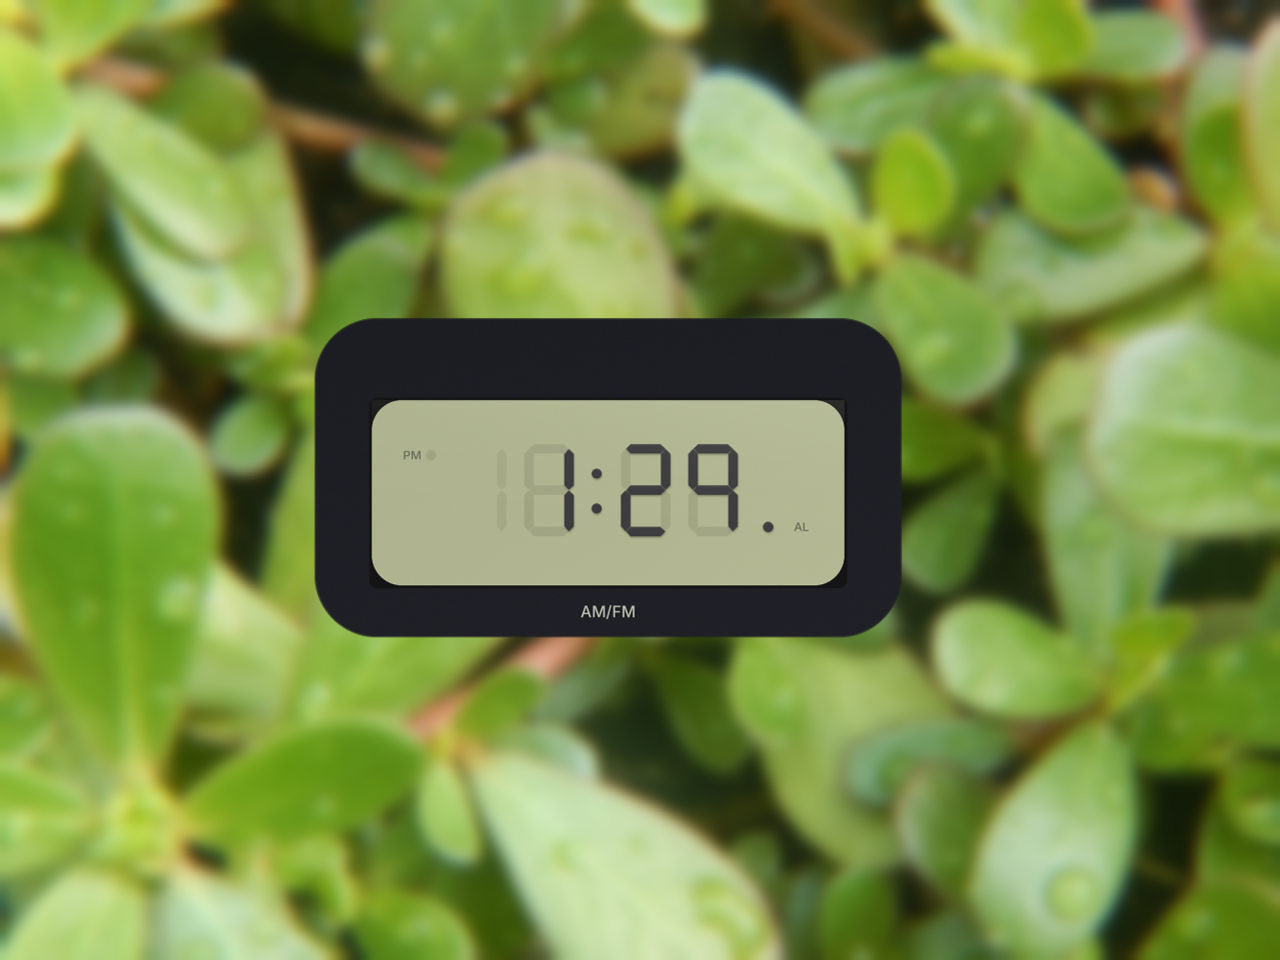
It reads **1:29**
